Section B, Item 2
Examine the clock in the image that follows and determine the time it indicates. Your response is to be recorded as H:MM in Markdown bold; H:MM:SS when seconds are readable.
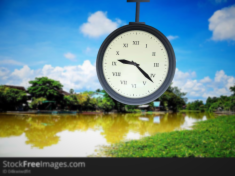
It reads **9:22**
